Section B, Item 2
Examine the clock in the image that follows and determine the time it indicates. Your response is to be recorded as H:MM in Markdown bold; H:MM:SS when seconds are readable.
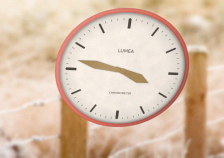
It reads **3:47**
